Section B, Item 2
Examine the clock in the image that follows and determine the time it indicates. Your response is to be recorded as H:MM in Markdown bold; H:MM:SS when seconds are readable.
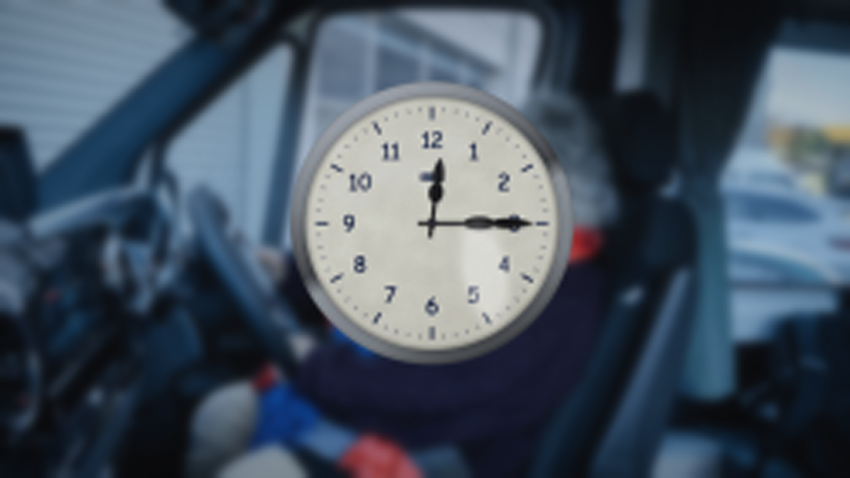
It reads **12:15**
